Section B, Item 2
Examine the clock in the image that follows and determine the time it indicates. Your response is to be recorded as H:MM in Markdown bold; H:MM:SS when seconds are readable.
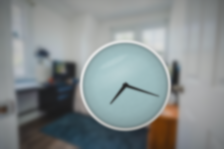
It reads **7:18**
